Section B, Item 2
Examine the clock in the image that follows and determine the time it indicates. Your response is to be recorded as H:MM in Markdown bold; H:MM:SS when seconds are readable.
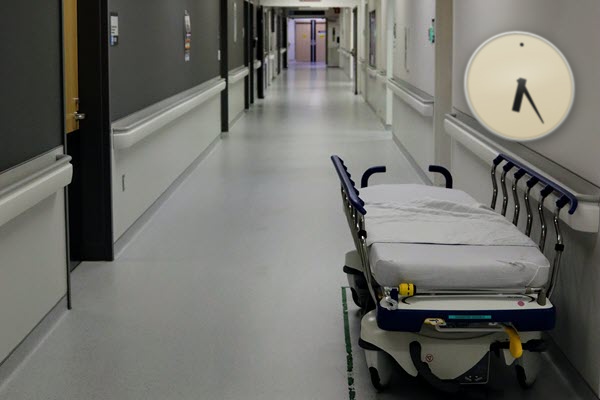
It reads **6:25**
